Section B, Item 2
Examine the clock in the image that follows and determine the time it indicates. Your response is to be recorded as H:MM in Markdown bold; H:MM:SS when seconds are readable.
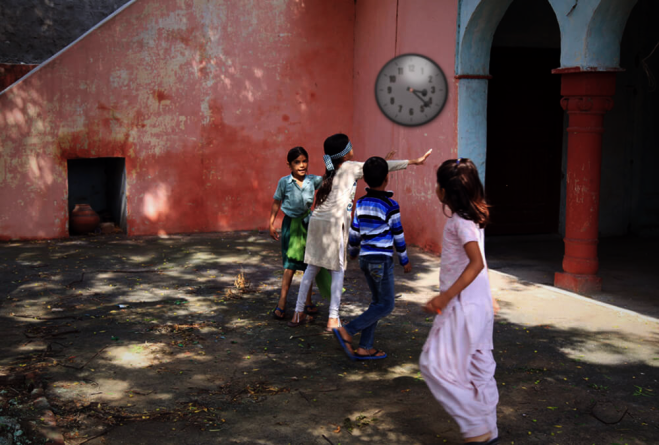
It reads **3:22**
